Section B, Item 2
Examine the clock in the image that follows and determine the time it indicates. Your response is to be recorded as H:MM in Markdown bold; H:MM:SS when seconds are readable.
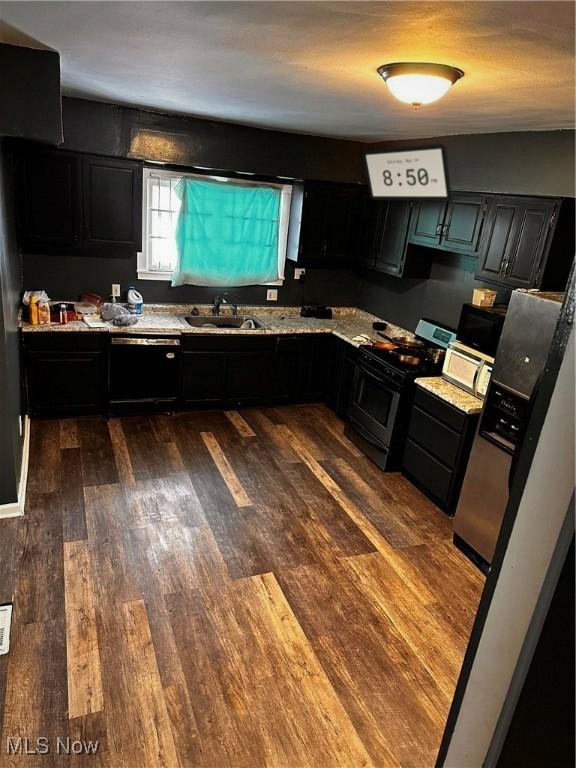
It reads **8:50**
